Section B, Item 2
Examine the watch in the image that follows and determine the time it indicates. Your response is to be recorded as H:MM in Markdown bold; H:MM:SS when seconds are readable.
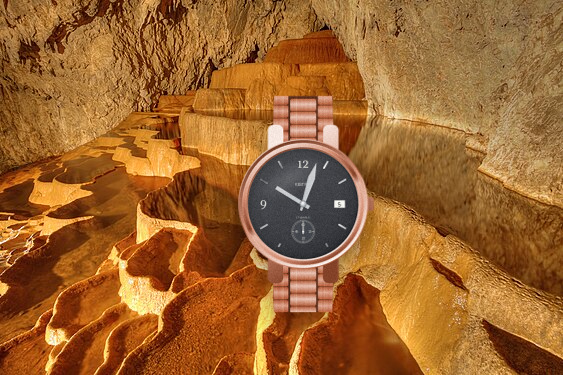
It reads **10:03**
